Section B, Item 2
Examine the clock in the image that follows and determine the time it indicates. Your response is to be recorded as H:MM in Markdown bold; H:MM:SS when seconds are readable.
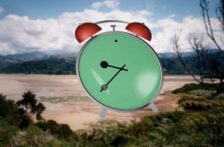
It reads **9:38**
